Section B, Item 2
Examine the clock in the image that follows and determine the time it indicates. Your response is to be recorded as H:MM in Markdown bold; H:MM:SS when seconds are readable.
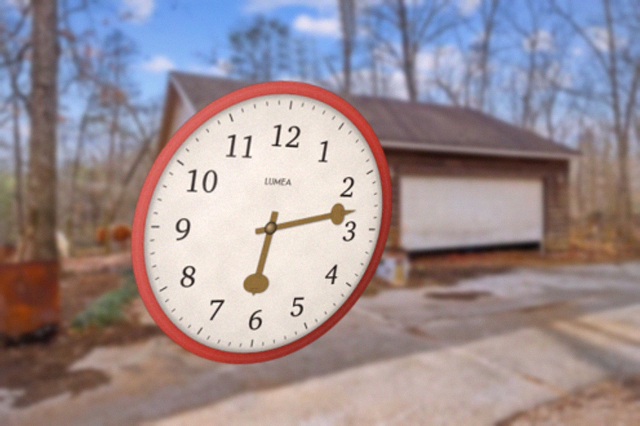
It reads **6:13**
